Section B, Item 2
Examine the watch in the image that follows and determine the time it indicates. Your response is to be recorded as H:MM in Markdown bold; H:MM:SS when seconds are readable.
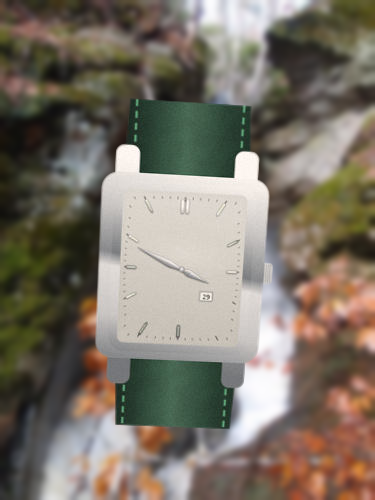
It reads **3:49**
